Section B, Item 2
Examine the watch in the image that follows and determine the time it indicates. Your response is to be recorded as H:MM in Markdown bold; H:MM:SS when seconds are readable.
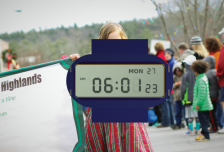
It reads **6:01:23**
